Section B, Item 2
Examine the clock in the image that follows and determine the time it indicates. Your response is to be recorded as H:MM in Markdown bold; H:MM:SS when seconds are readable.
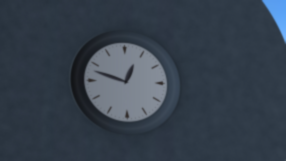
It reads **12:48**
